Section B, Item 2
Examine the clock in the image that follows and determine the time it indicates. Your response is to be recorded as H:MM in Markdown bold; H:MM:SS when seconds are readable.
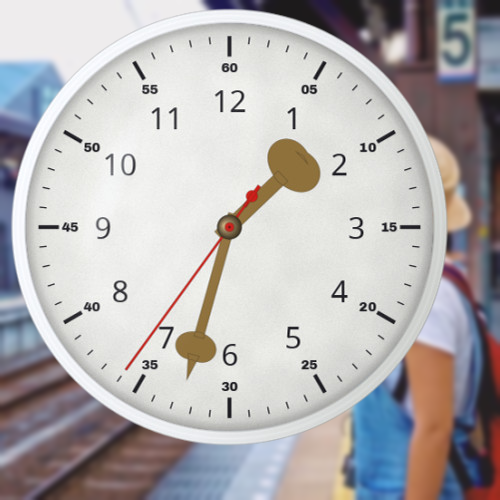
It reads **1:32:36**
